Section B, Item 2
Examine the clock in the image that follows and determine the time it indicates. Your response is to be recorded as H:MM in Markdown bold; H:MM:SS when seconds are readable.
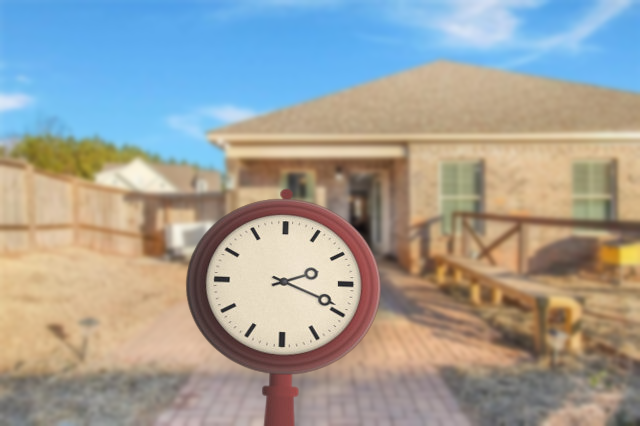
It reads **2:19**
